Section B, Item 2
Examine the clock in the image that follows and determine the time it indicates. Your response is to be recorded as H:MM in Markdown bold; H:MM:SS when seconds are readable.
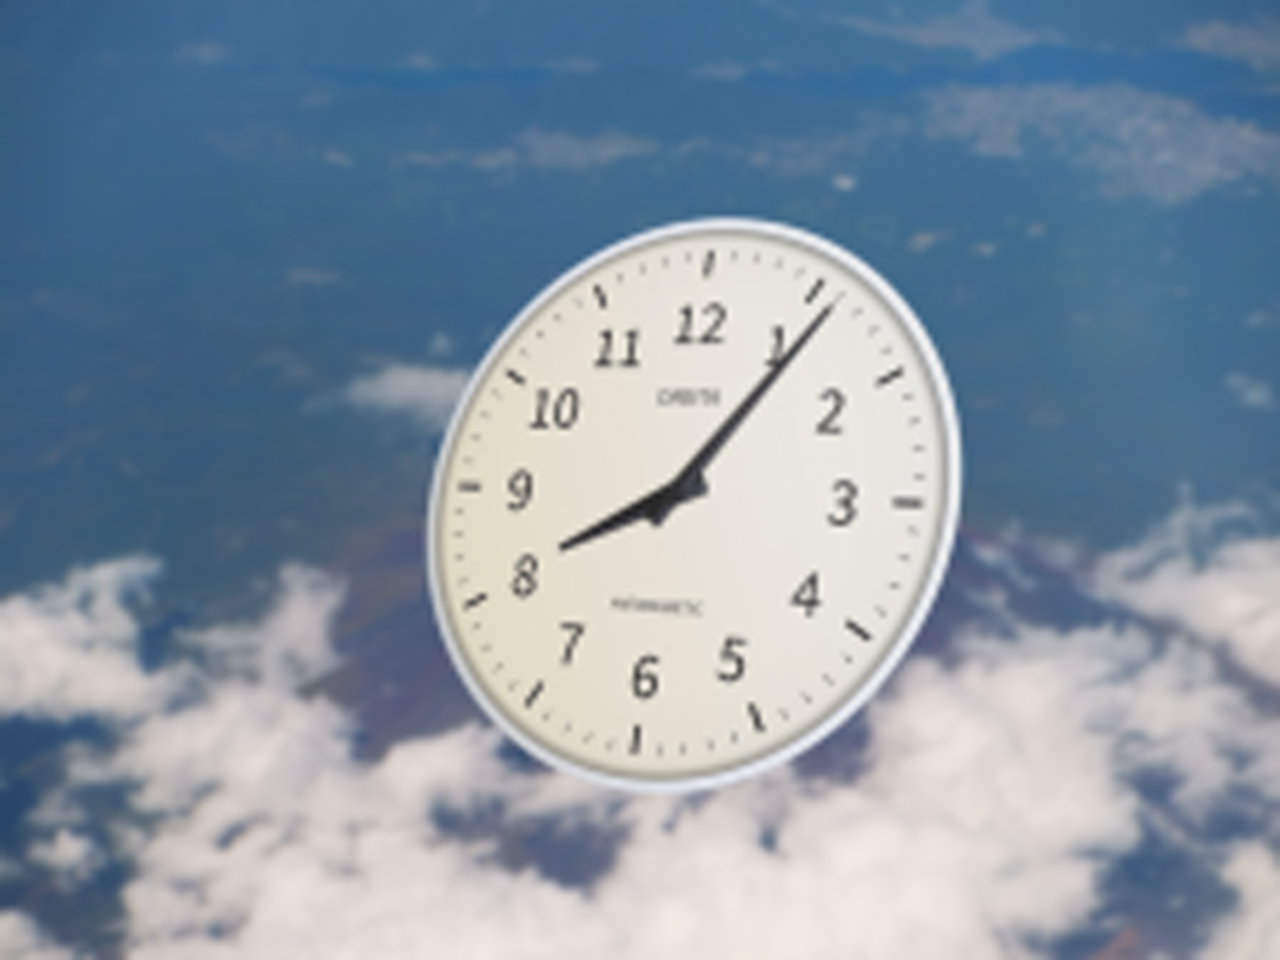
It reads **8:06**
